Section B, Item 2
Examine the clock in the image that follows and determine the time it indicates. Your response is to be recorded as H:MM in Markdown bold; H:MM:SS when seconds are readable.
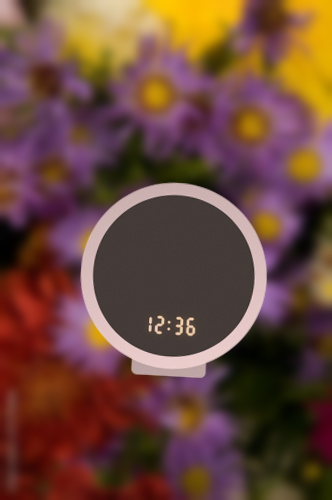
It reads **12:36**
